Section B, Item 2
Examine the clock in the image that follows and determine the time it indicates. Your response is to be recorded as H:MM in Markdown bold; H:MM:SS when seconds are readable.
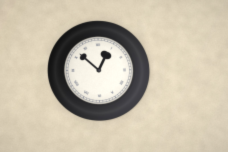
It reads **12:52**
